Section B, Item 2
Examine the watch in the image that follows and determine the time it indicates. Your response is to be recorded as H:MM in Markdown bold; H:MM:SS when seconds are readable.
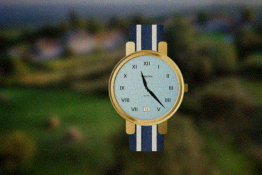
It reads **11:23**
